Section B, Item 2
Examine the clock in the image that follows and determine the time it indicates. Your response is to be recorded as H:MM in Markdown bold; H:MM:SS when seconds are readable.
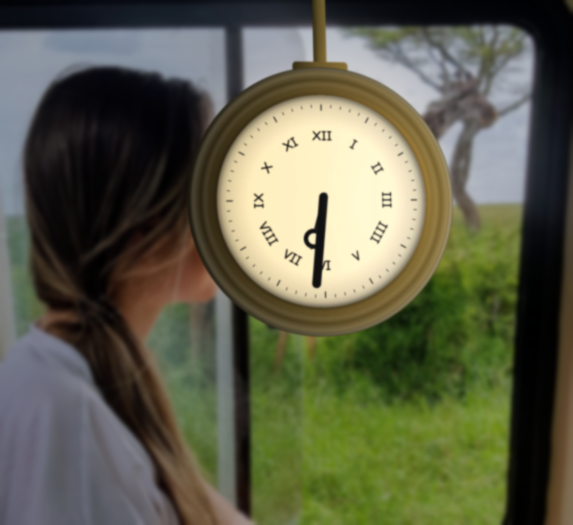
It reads **6:31**
